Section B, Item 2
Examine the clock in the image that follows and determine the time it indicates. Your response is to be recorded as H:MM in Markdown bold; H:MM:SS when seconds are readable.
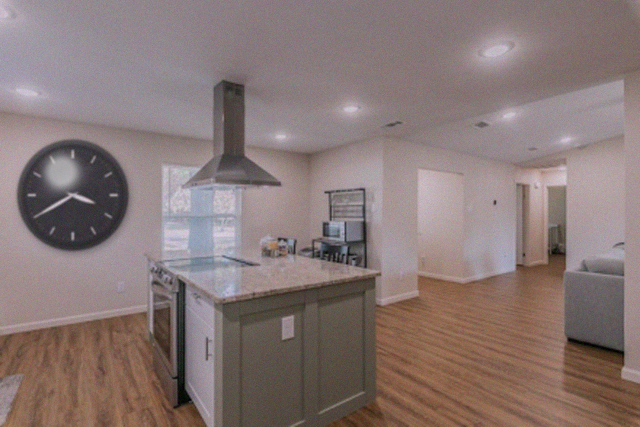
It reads **3:40**
